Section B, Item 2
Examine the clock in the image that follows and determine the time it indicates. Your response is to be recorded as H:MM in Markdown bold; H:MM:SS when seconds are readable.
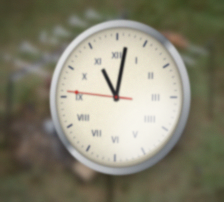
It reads **11:01:46**
